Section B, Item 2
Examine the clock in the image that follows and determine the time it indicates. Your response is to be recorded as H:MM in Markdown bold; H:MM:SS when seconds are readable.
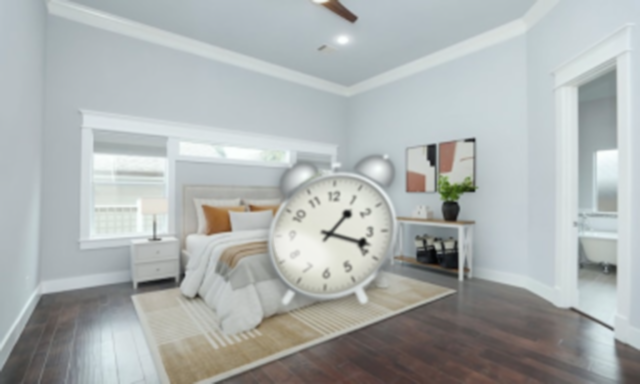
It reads **1:18**
